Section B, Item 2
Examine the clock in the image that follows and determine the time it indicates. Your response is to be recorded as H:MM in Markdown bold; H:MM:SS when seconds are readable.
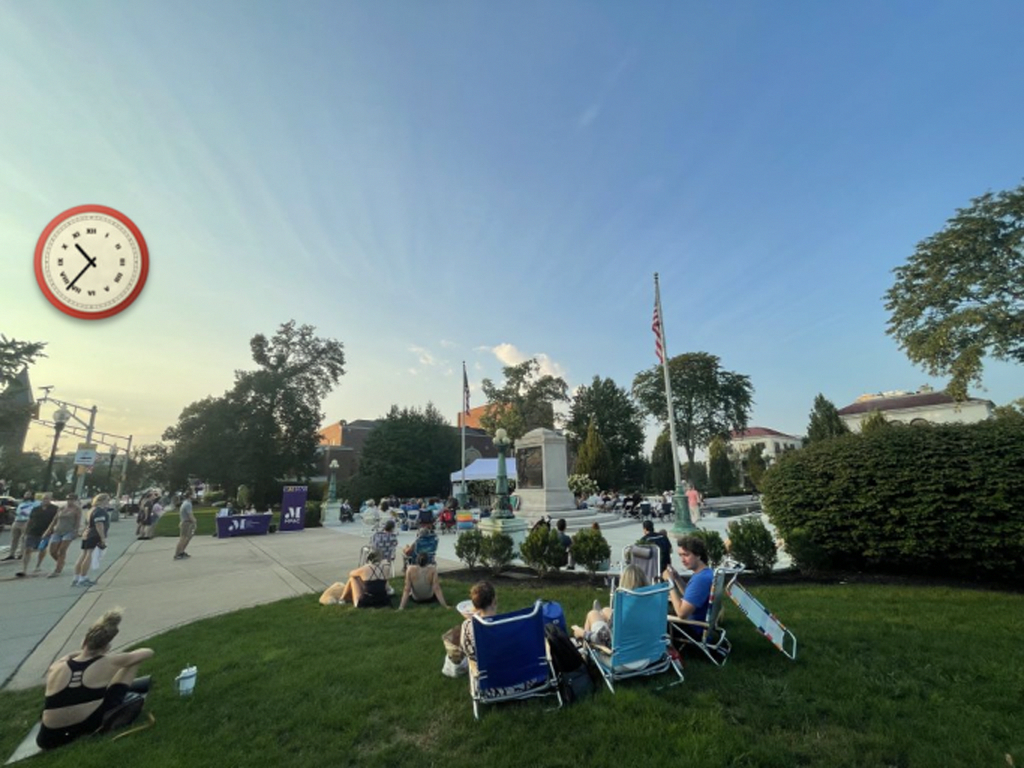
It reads **10:37**
